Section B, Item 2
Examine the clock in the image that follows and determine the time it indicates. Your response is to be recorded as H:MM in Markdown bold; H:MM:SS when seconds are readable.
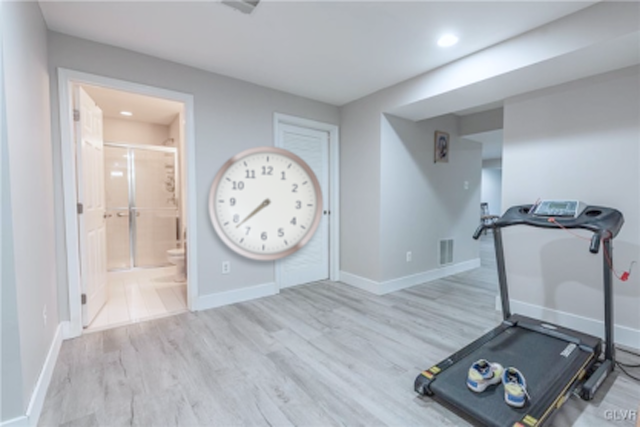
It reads **7:38**
